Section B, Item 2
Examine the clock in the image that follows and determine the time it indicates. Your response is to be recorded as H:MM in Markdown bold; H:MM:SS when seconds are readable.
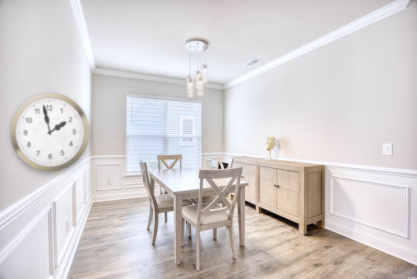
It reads **1:58**
